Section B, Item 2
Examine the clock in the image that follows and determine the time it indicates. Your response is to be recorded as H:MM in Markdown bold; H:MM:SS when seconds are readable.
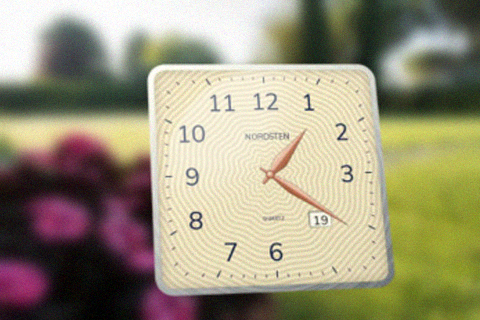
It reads **1:21**
